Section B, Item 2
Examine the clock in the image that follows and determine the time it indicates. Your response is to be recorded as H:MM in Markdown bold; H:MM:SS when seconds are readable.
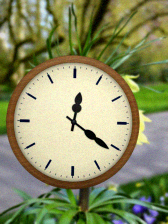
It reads **12:21**
